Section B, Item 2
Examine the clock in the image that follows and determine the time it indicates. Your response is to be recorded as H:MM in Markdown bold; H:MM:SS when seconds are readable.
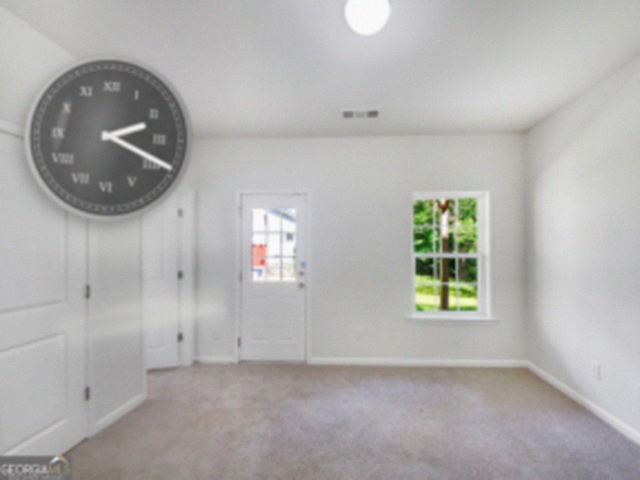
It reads **2:19**
